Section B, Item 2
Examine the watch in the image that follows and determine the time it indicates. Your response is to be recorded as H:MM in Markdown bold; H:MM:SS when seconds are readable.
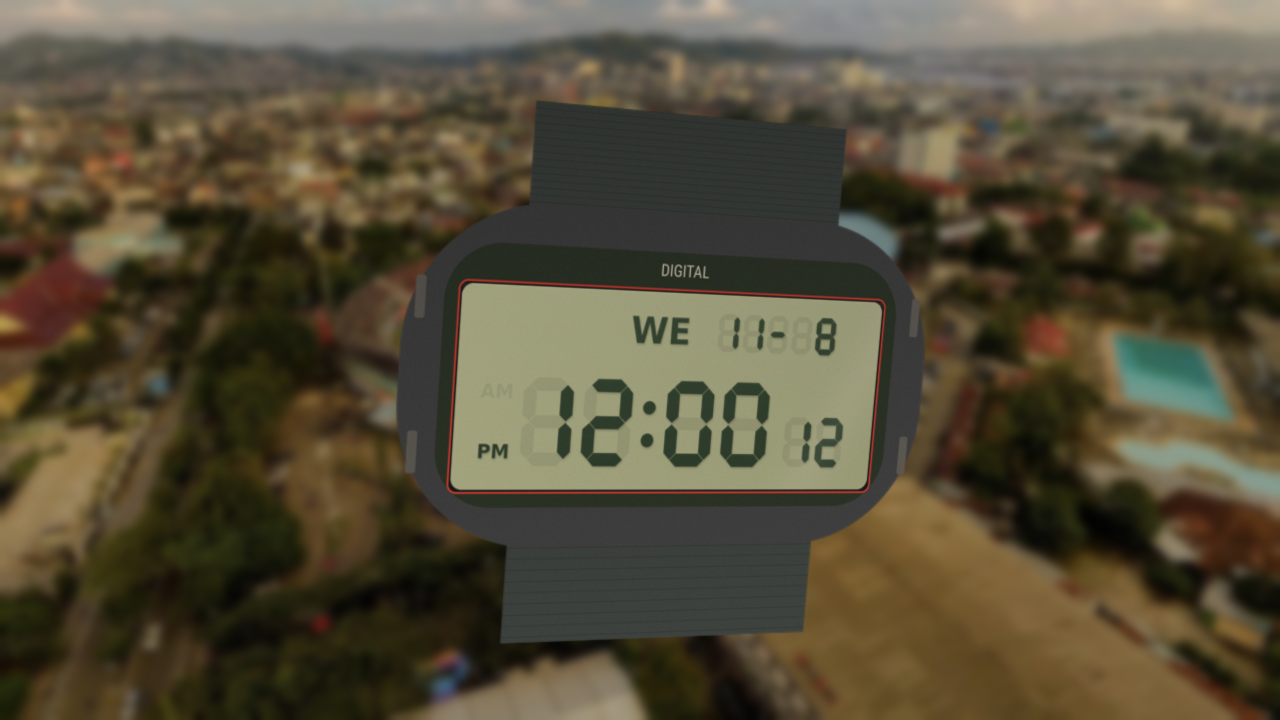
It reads **12:00:12**
